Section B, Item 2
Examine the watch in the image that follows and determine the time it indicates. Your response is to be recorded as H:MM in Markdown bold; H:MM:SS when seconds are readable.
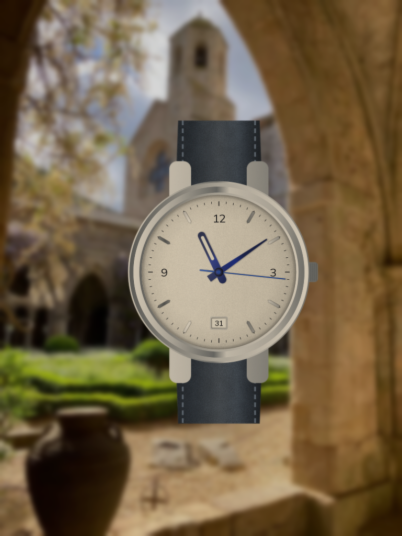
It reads **11:09:16**
